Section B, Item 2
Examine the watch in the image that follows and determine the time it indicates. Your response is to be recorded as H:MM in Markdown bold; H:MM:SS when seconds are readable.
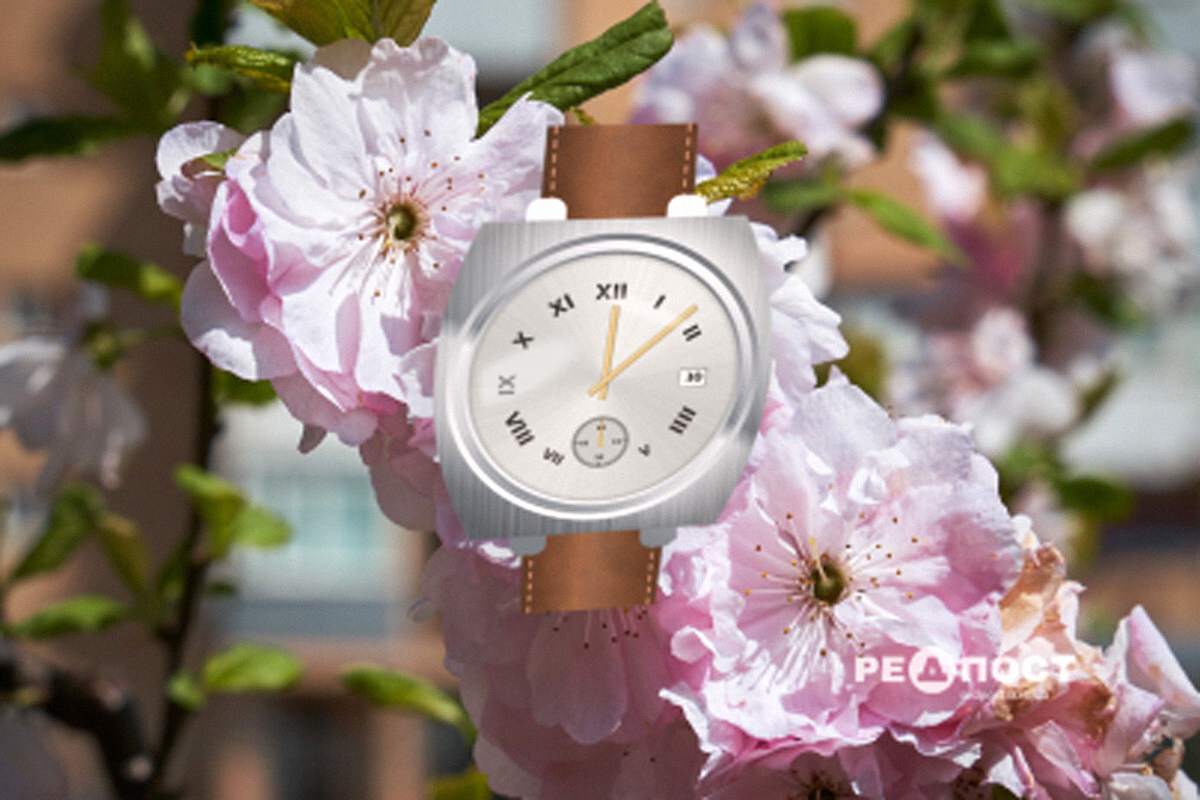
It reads **12:08**
